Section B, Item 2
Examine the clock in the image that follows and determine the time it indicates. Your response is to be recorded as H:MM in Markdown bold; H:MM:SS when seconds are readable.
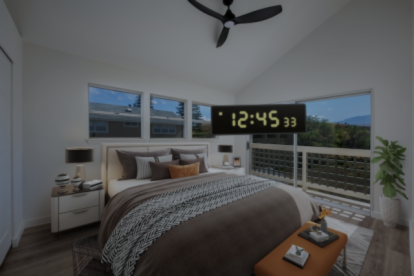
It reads **12:45:33**
